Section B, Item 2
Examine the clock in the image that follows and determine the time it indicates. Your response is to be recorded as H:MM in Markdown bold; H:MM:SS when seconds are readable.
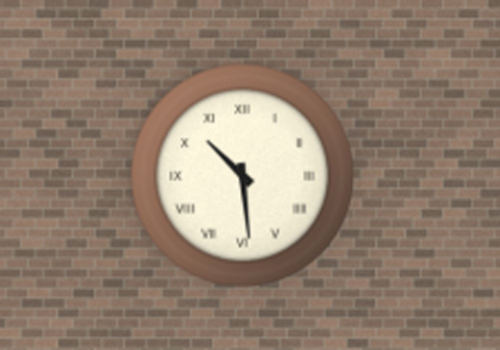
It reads **10:29**
